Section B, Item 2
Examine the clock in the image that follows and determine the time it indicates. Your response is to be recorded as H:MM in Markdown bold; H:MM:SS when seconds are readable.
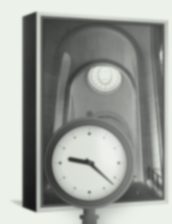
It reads **9:22**
